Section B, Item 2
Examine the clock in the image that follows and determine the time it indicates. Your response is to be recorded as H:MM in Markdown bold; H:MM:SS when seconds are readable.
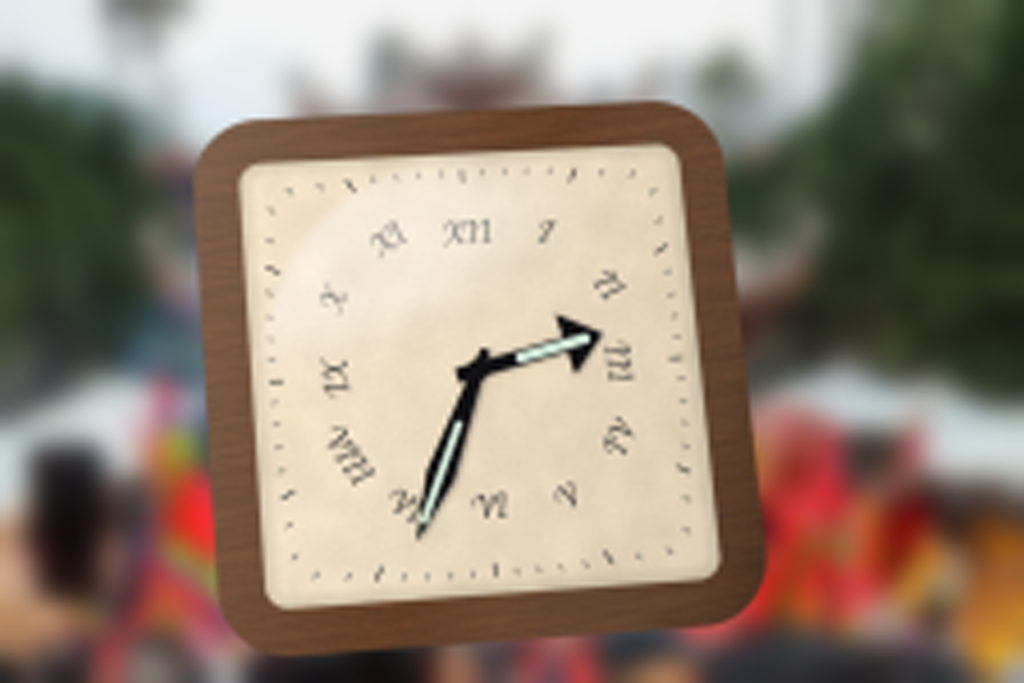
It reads **2:34**
